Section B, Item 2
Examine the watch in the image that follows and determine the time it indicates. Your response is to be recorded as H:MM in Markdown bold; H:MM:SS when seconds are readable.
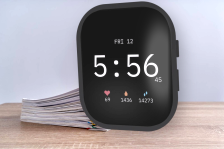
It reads **5:56**
